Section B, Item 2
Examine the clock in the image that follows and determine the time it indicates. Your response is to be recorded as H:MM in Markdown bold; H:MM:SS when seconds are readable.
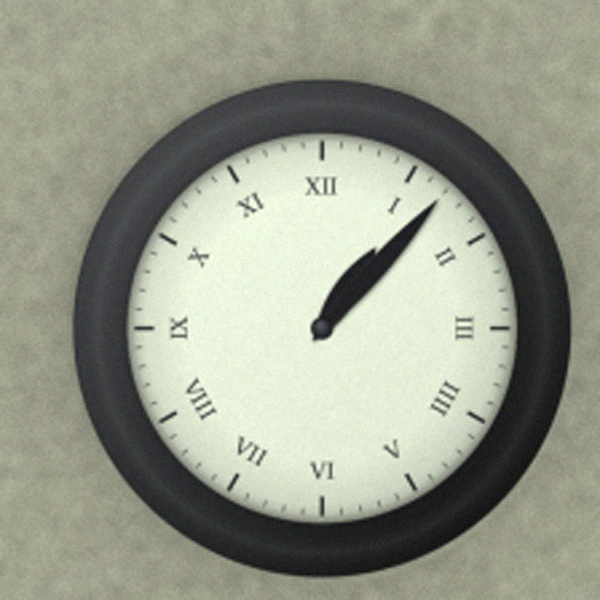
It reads **1:07**
